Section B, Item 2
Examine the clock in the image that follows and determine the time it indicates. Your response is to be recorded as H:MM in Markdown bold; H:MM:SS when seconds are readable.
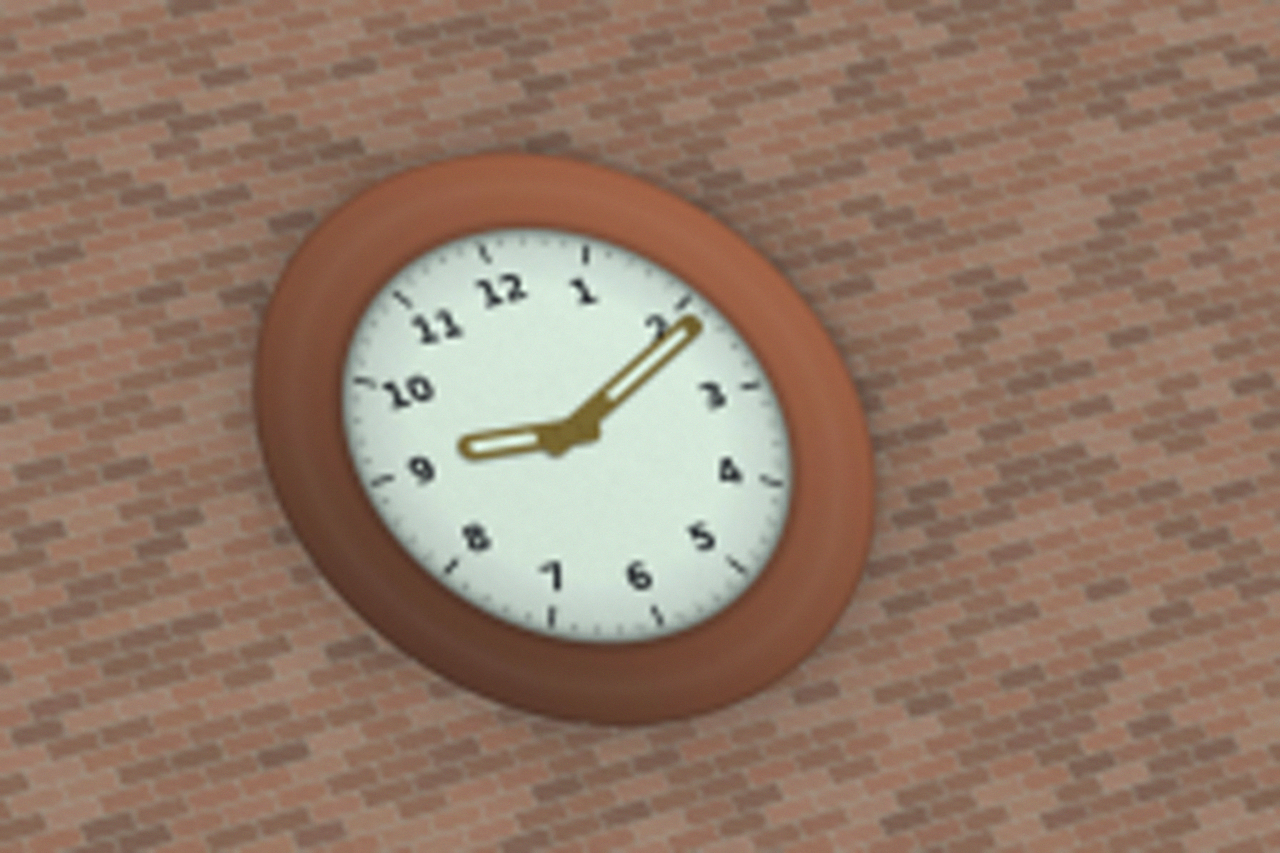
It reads **9:11**
